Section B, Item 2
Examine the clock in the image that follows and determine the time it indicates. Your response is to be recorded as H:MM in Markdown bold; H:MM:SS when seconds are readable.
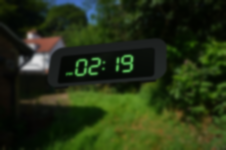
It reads **2:19**
